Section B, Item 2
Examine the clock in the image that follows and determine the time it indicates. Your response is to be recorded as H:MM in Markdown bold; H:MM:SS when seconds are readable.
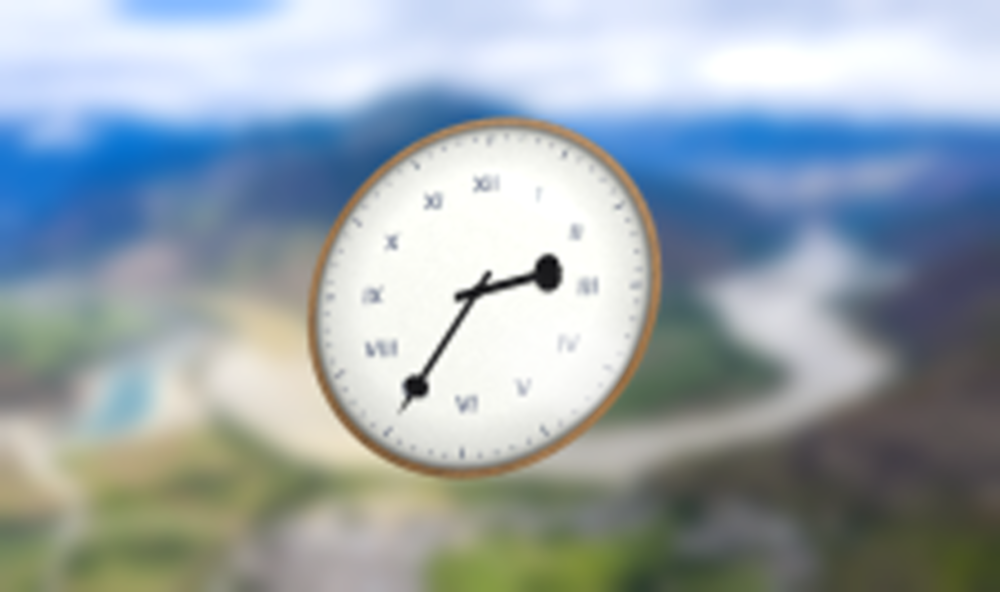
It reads **2:35**
